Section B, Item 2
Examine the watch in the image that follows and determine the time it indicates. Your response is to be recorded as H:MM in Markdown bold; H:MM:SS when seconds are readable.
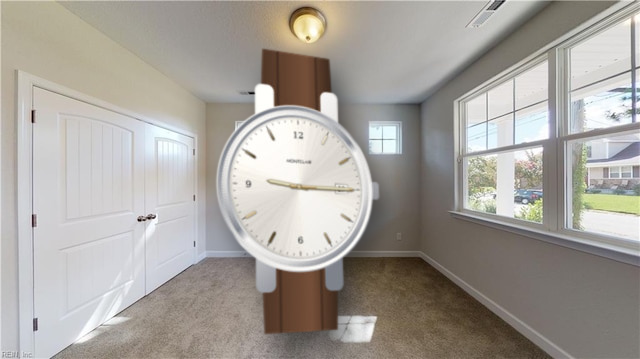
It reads **9:15**
